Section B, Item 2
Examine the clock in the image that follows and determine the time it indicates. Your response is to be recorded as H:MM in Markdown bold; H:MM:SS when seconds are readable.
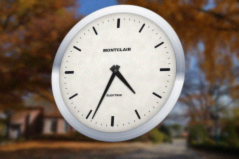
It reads **4:34**
